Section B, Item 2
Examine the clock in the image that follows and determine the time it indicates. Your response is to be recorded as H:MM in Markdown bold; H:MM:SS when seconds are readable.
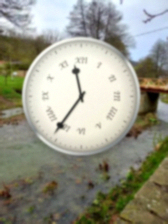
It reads **11:36**
